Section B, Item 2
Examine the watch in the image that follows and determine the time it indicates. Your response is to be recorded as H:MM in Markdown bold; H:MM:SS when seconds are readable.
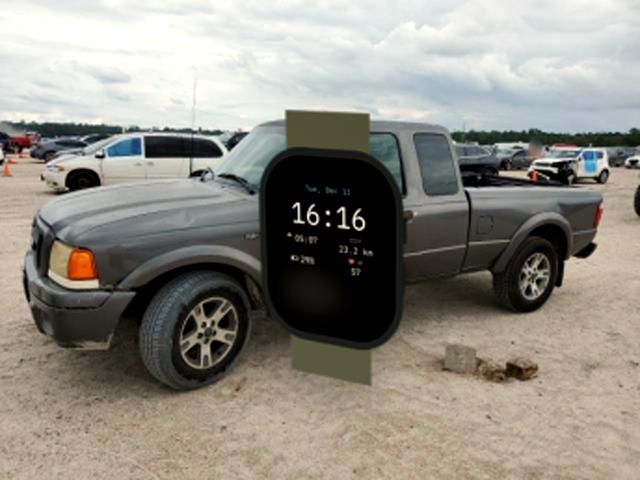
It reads **16:16**
